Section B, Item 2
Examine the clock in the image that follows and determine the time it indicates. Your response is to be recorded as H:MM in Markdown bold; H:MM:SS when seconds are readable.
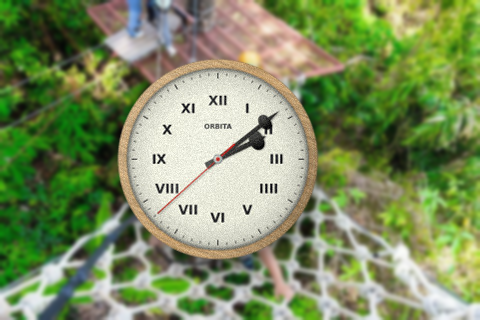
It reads **2:08:38**
